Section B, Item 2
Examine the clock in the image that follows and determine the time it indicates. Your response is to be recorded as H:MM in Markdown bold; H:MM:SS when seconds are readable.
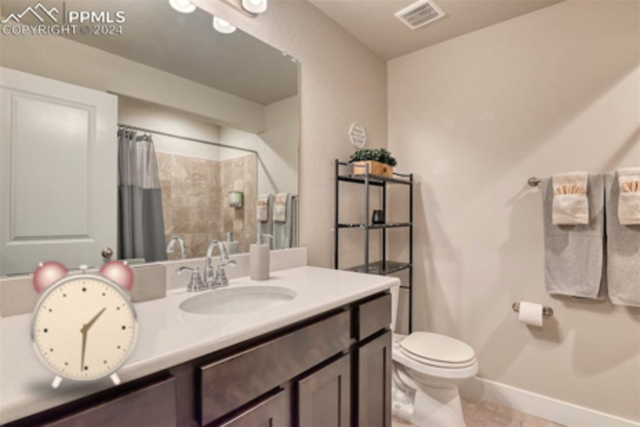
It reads **1:31**
